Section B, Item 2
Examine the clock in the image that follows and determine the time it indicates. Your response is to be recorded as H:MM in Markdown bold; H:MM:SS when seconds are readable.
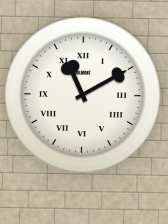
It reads **11:10**
